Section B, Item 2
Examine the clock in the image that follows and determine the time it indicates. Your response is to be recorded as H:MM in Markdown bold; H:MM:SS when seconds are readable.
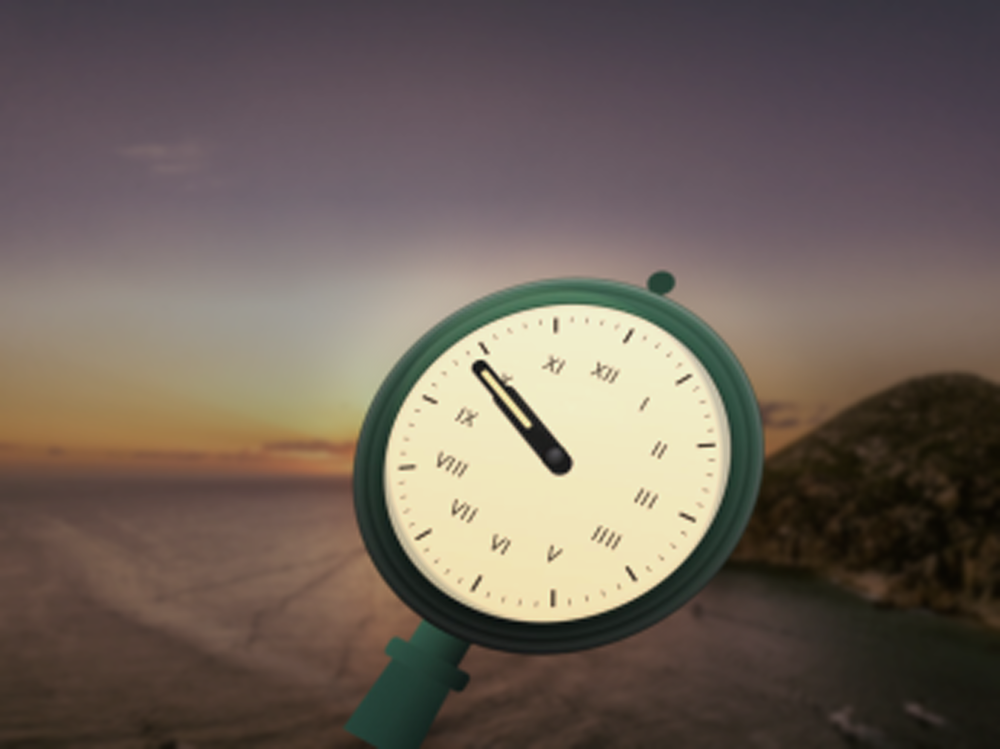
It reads **9:49**
